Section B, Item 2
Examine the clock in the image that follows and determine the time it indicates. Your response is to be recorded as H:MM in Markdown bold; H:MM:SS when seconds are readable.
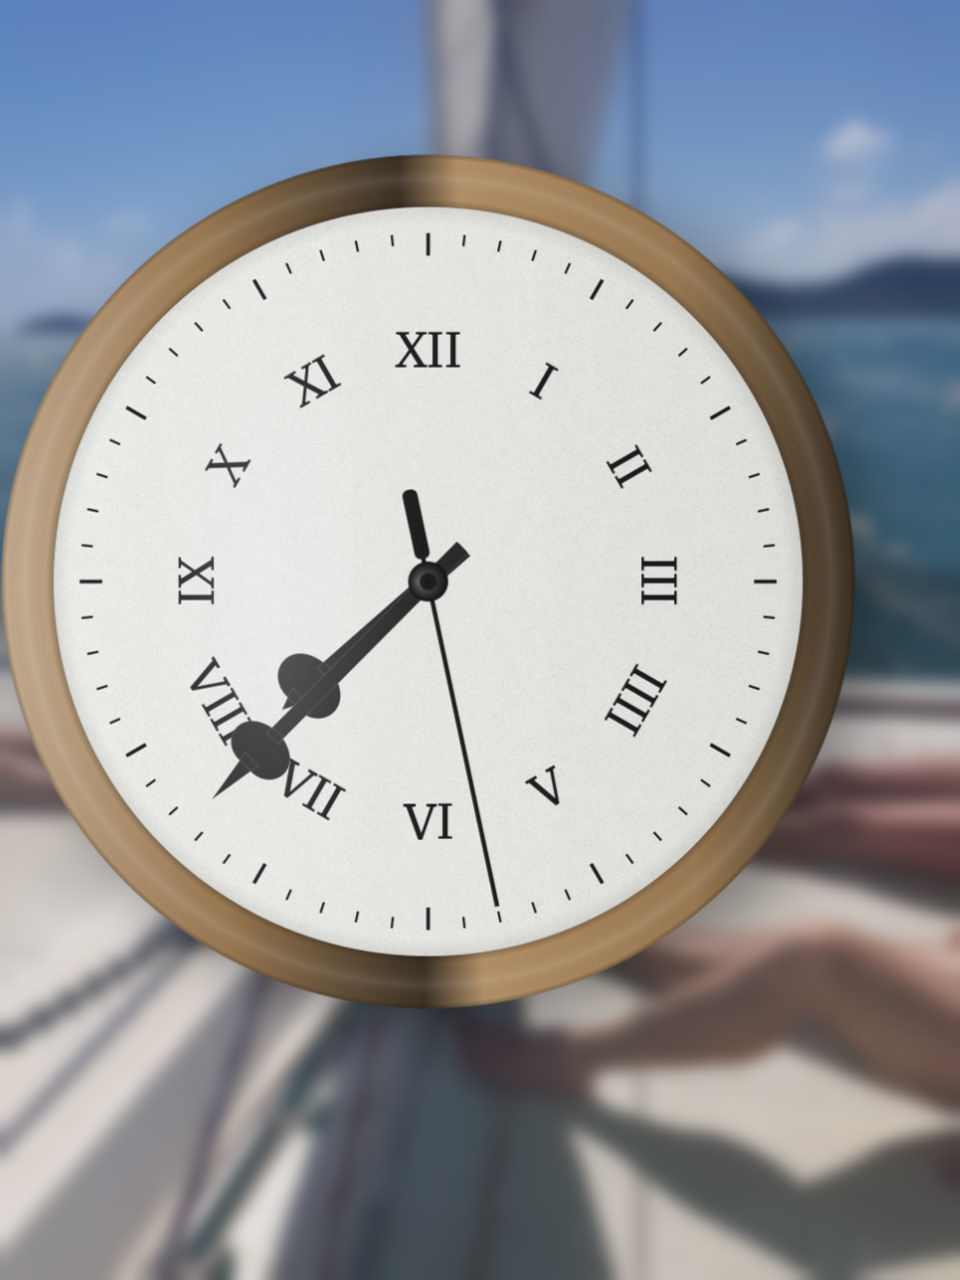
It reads **7:37:28**
